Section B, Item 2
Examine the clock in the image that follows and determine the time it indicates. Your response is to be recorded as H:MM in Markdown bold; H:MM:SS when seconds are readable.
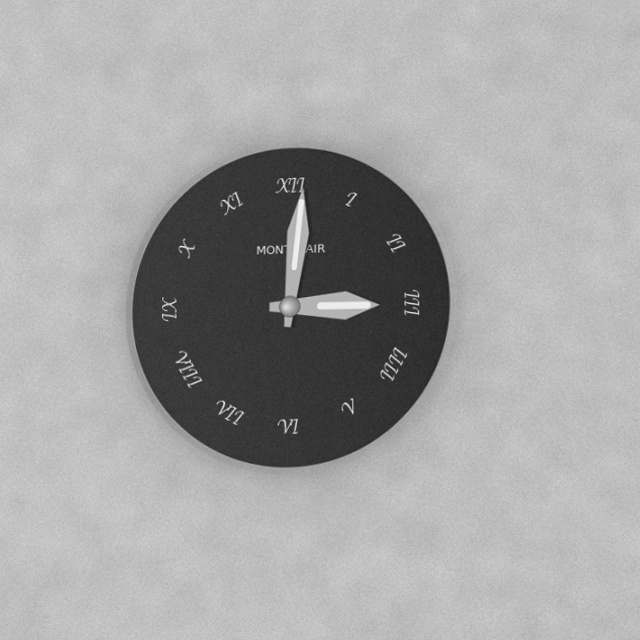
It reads **3:01**
